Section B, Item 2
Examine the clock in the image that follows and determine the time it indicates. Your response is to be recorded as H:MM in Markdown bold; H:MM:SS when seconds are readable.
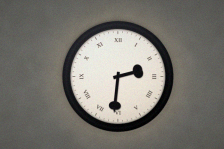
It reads **2:31**
